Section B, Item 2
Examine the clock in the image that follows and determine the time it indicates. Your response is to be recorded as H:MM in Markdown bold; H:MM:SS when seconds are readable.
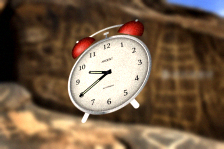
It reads **9:40**
